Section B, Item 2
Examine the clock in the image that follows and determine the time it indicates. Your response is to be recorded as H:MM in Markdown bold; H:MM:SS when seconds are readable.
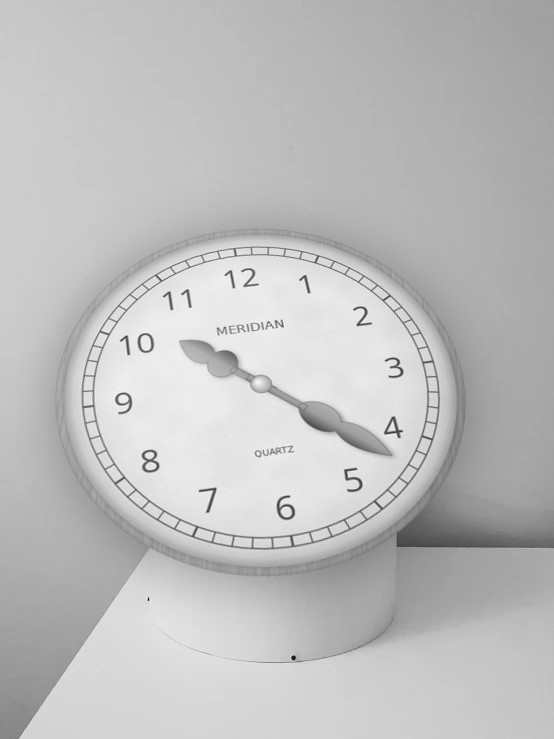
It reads **10:22**
